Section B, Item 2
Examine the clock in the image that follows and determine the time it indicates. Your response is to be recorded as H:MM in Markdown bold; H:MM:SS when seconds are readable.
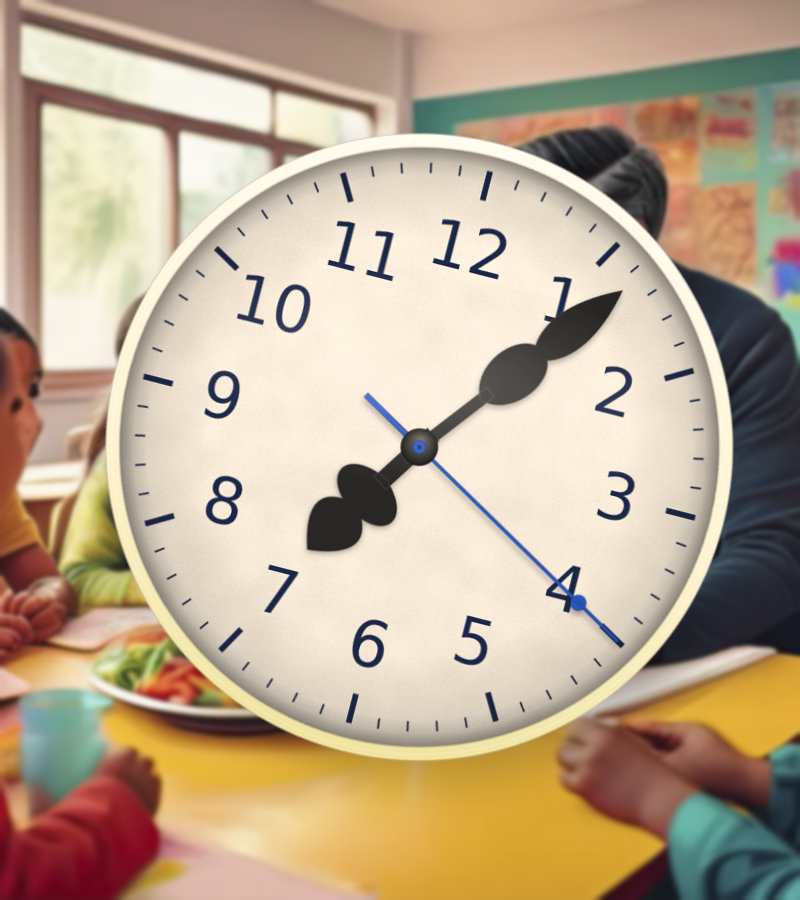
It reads **7:06:20**
